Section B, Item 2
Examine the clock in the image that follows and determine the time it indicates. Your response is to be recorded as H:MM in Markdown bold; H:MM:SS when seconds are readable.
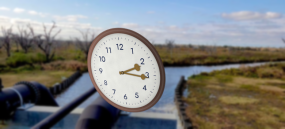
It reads **2:16**
